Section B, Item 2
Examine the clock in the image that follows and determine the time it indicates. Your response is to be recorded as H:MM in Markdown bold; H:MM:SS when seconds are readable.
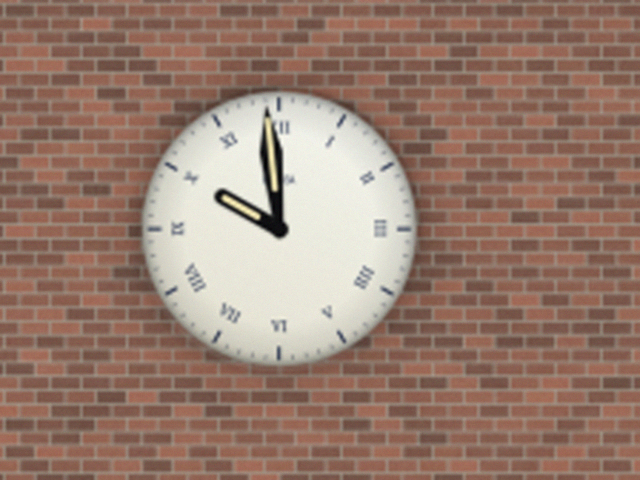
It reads **9:59**
